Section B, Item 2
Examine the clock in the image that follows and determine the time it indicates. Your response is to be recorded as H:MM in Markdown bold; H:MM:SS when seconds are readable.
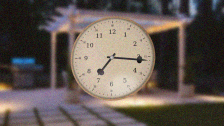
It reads **7:16**
